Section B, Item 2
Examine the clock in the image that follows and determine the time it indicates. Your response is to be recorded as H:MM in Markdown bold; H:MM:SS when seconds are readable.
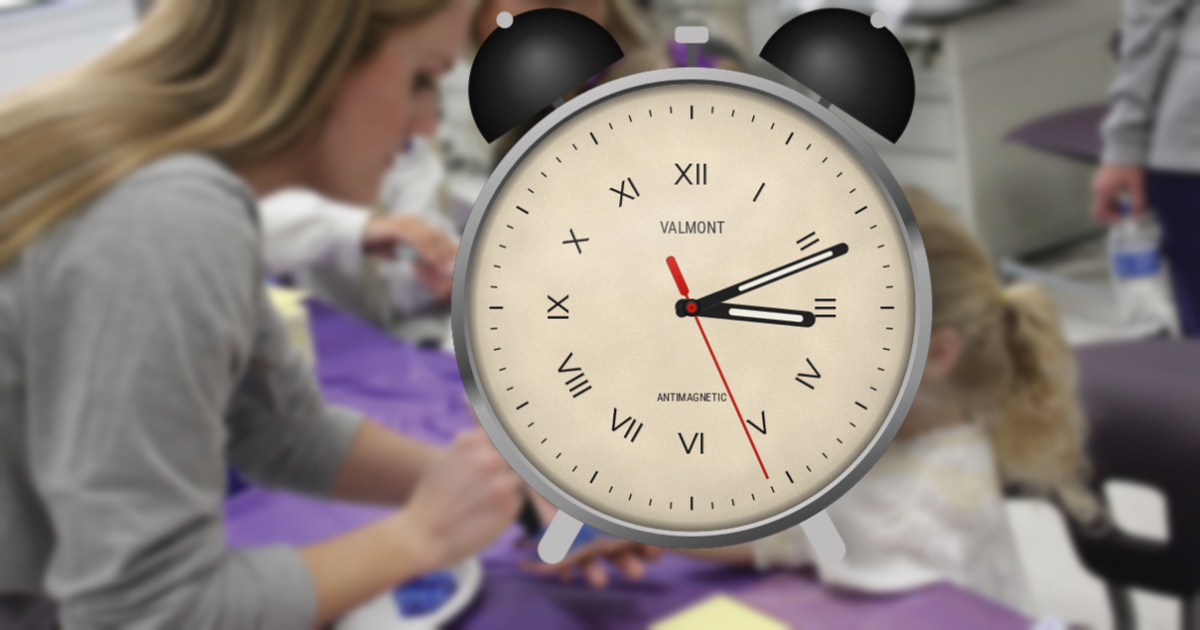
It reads **3:11:26**
